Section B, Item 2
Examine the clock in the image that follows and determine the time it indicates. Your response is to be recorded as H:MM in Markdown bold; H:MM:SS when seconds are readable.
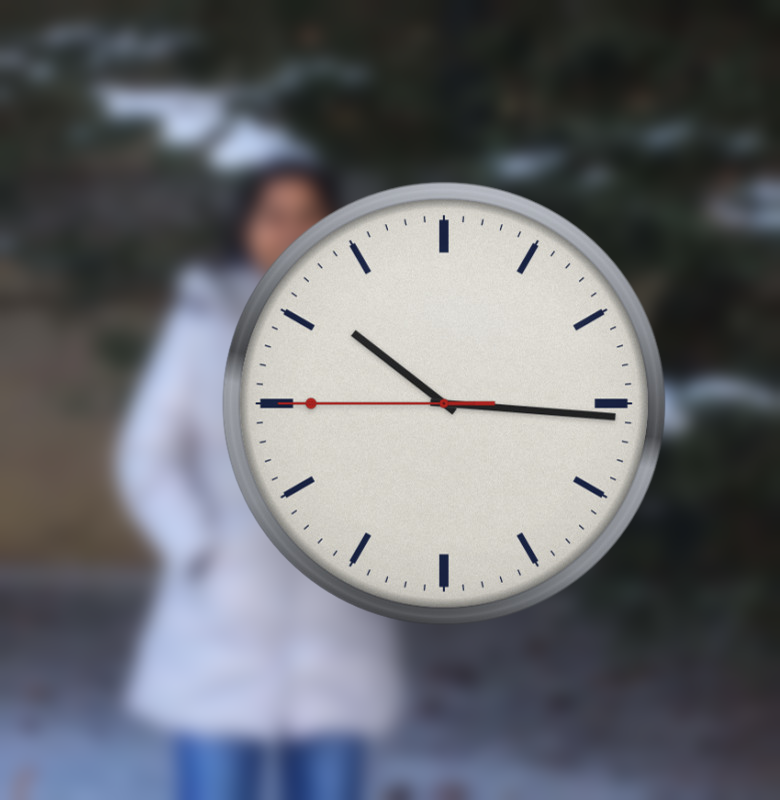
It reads **10:15:45**
